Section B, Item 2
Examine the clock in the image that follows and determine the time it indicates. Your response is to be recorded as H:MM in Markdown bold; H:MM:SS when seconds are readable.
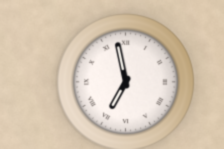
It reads **6:58**
